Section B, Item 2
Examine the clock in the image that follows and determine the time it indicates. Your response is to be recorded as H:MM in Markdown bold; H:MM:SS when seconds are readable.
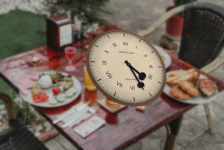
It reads **4:26**
